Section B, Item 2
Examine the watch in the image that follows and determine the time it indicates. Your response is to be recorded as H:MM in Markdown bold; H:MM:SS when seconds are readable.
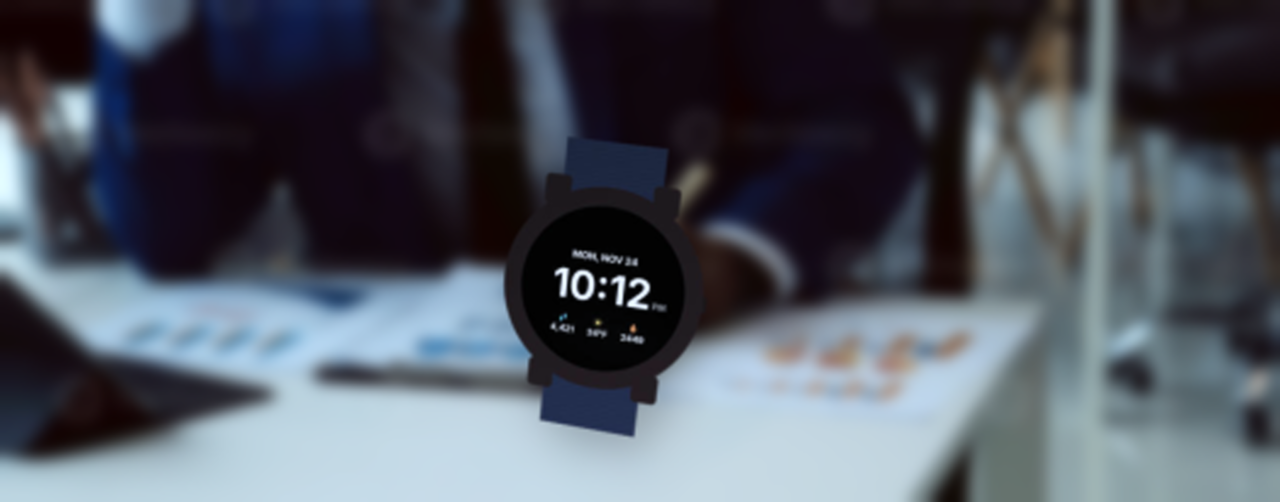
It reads **10:12**
